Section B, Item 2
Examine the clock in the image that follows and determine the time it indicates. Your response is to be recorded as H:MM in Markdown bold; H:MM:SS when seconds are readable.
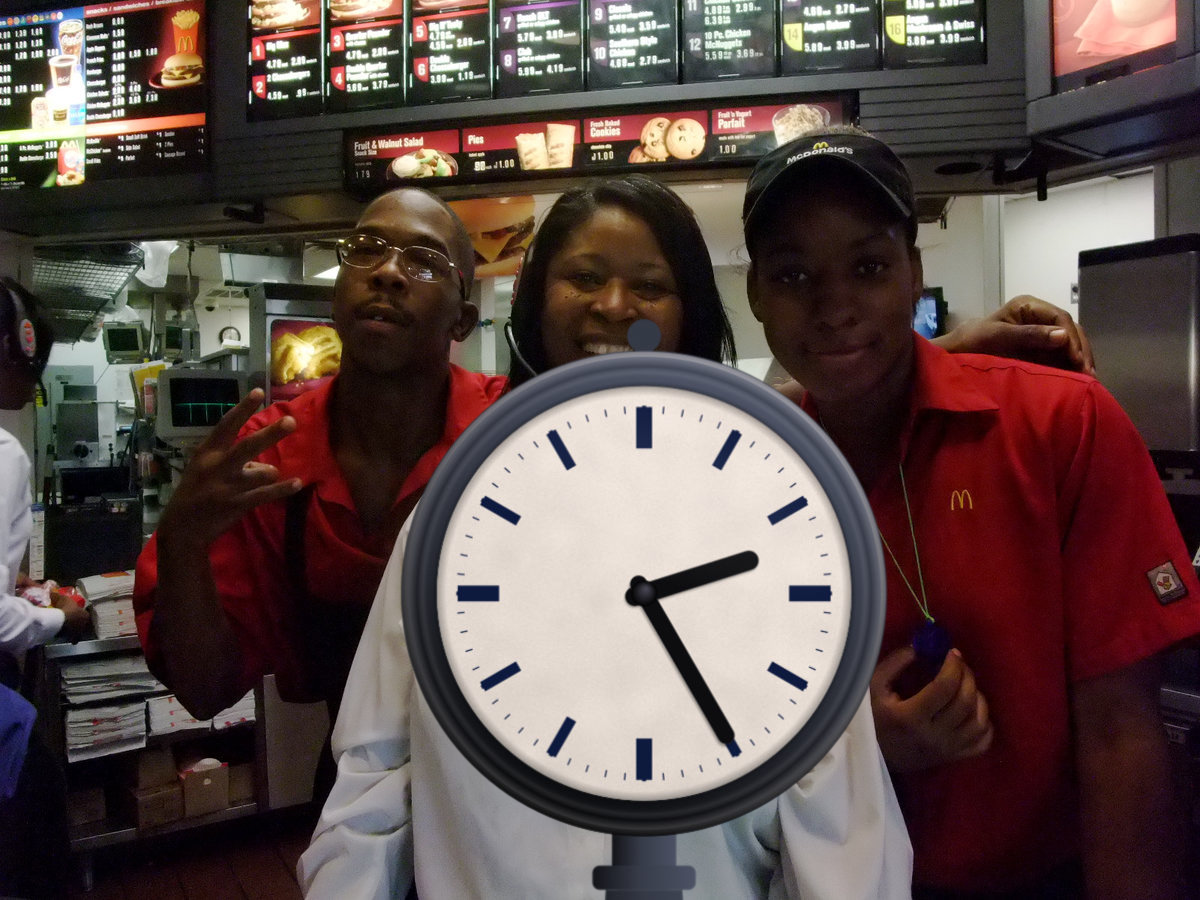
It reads **2:25**
